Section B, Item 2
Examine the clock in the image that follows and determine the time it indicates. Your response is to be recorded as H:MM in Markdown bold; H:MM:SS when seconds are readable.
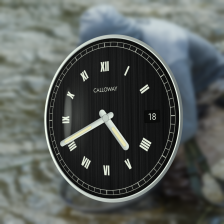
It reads **4:41**
